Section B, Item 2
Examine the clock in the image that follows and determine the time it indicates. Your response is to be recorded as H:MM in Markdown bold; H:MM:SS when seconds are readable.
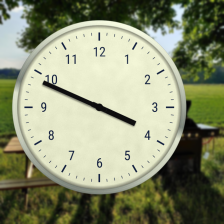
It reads **3:49**
